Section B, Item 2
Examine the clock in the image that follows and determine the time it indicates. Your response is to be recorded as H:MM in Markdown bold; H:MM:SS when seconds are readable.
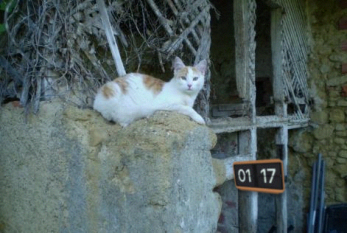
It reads **1:17**
